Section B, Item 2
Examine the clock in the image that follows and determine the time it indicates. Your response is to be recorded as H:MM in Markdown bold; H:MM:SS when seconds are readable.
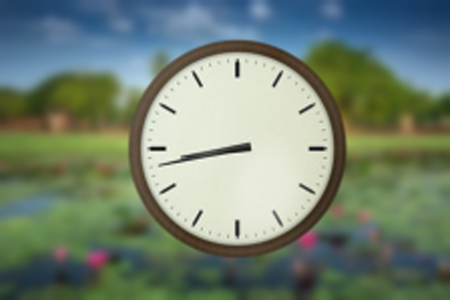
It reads **8:43**
